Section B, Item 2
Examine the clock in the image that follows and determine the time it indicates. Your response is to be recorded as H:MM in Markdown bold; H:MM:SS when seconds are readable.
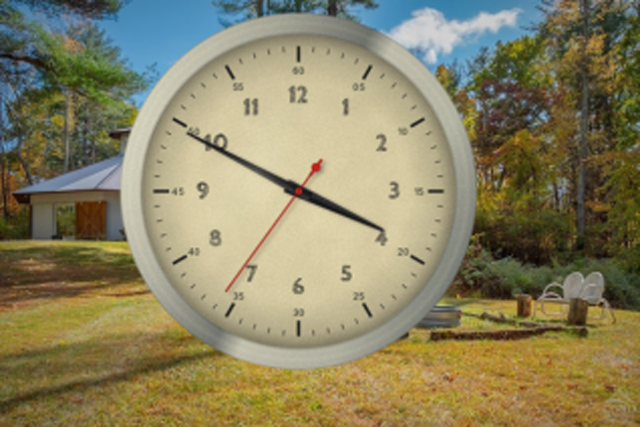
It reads **3:49:36**
